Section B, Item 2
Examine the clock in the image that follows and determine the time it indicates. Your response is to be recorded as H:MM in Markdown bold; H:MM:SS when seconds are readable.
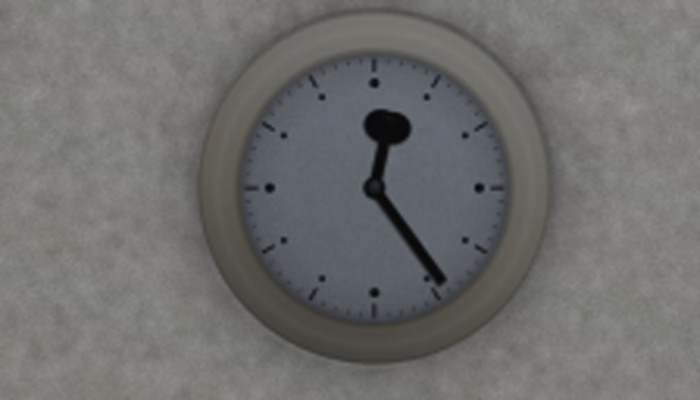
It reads **12:24**
